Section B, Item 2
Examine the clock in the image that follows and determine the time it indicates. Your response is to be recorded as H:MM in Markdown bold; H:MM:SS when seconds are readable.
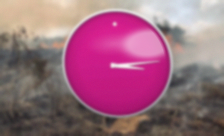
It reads **3:14**
